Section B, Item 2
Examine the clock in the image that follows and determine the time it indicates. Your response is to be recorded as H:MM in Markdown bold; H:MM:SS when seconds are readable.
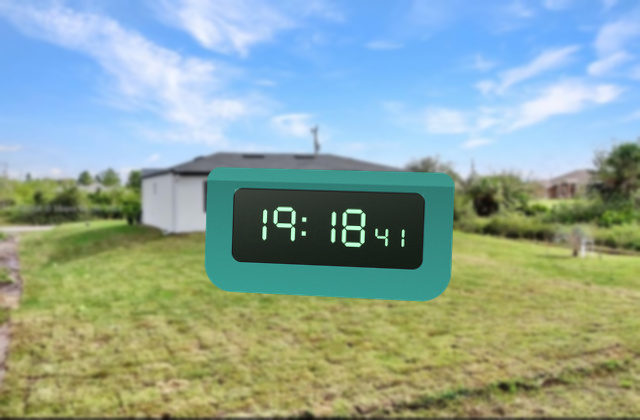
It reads **19:18:41**
